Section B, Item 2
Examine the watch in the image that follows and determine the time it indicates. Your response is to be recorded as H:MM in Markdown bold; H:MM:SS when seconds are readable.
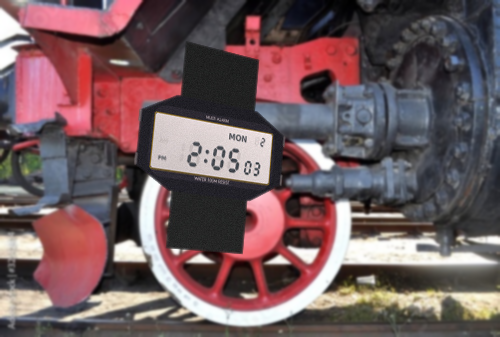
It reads **2:05:03**
